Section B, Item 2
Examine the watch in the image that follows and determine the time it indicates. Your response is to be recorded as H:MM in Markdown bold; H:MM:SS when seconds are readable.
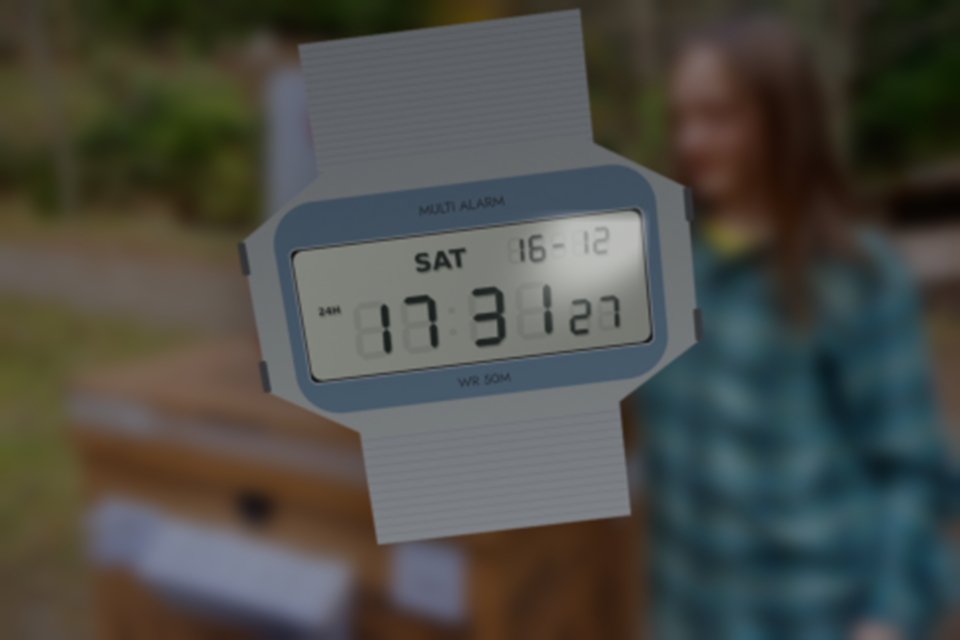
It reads **17:31:27**
